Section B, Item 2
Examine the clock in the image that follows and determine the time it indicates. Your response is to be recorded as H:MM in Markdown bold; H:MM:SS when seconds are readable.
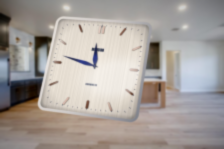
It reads **11:47**
